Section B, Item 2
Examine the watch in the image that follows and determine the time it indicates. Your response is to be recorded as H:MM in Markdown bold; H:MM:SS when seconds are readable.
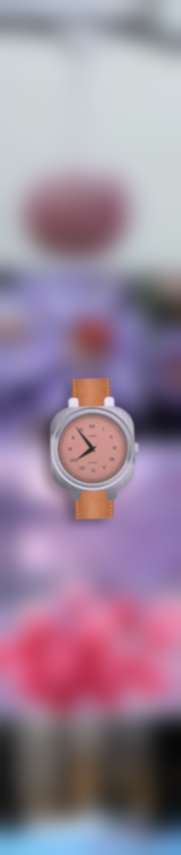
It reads **7:54**
